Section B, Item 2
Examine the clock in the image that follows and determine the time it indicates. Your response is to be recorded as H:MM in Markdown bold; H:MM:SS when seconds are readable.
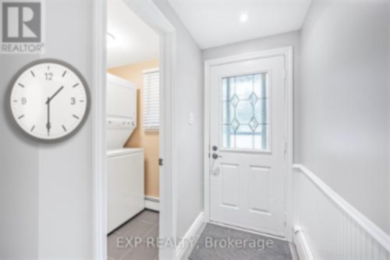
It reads **1:30**
